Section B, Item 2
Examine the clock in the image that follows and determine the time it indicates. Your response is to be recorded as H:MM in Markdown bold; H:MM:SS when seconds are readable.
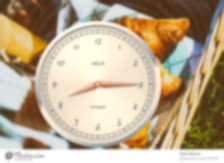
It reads **8:15**
